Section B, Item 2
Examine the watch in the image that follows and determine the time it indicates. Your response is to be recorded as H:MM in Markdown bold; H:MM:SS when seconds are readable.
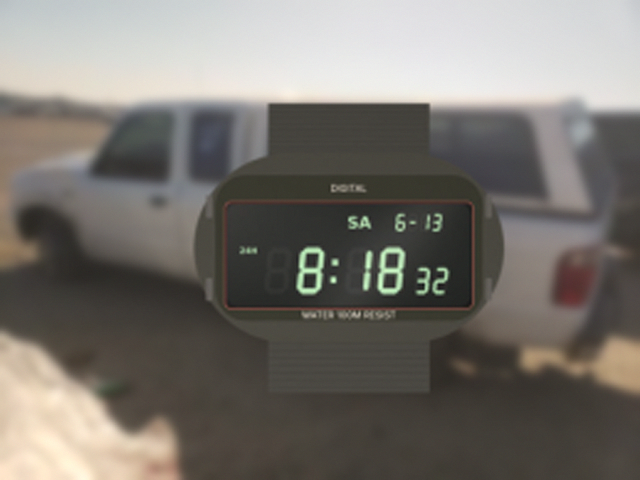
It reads **8:18:32**
